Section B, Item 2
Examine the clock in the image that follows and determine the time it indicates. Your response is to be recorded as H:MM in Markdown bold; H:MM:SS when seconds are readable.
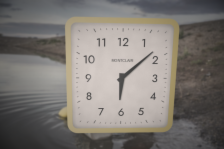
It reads **6:08**
